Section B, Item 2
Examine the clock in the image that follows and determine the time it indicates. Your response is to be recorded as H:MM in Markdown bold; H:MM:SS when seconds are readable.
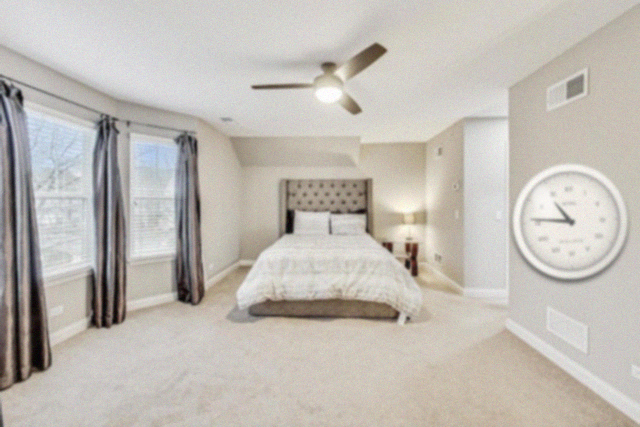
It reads **10:46**
